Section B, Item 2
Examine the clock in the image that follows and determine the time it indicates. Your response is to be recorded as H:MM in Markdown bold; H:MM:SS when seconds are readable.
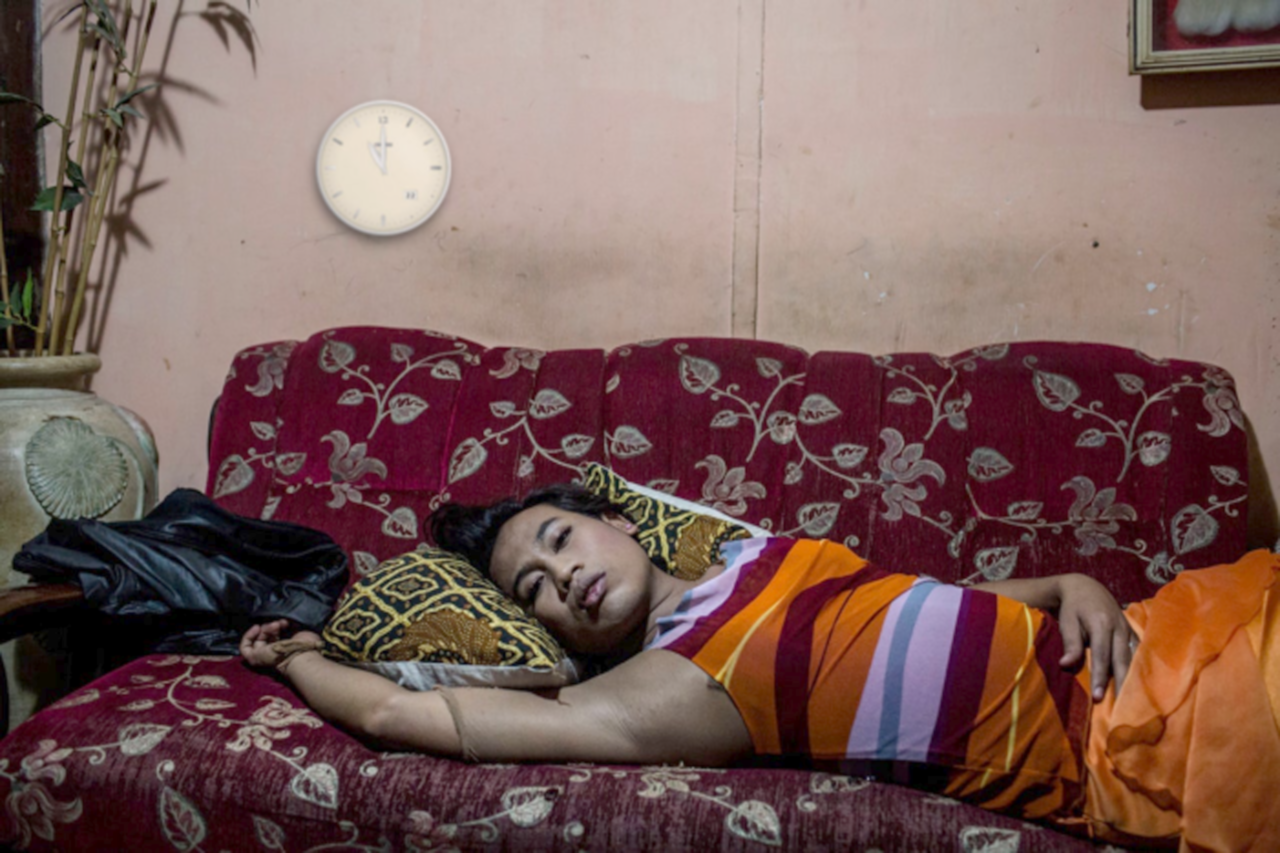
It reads **11:00**
